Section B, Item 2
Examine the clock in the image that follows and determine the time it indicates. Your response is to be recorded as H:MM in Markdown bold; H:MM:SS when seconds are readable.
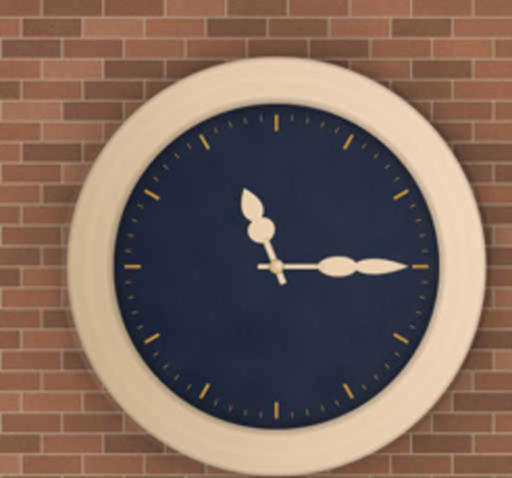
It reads **11:15**
